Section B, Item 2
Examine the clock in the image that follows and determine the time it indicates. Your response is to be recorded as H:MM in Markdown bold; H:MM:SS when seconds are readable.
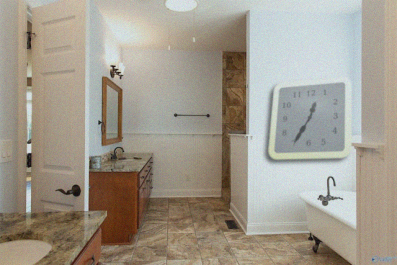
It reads **12:35**
